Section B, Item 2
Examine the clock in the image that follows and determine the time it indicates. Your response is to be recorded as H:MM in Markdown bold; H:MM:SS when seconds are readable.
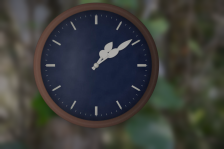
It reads **1:09**
